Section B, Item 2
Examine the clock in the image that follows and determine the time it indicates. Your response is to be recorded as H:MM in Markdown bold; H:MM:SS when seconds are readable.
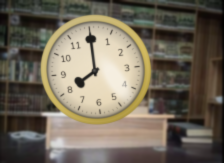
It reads **8:00**
